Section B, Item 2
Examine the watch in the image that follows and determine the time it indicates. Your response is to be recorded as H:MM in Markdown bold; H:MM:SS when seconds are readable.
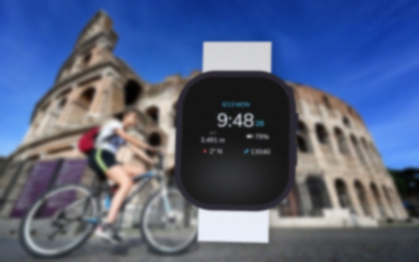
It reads **9:48**
